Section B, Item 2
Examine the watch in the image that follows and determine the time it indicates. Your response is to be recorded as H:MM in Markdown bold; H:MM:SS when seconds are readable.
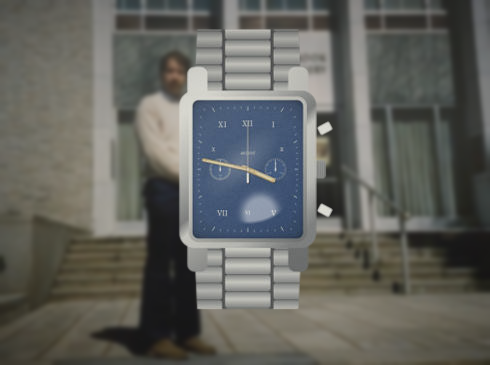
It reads **3:47**
